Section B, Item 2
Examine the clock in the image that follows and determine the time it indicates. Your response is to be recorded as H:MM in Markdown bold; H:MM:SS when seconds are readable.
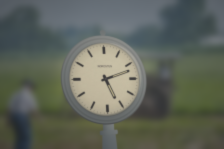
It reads **5:12**
